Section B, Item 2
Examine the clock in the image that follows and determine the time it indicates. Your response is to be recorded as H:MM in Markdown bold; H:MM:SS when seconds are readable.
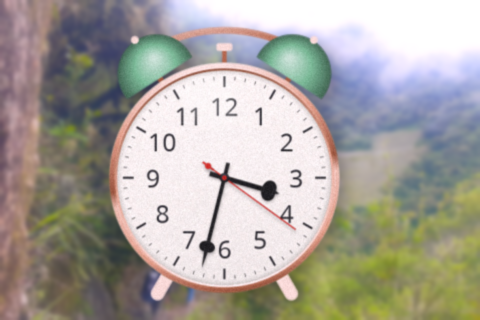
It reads **3:32:21**
